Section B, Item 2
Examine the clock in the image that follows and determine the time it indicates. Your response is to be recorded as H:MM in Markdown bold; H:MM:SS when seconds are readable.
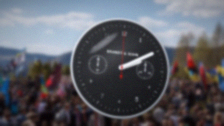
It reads **2:10**
